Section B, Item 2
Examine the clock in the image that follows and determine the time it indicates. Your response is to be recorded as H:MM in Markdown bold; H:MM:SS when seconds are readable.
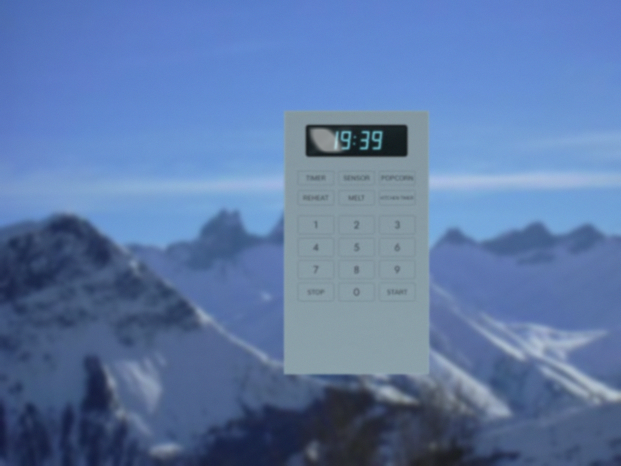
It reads **19:39**
